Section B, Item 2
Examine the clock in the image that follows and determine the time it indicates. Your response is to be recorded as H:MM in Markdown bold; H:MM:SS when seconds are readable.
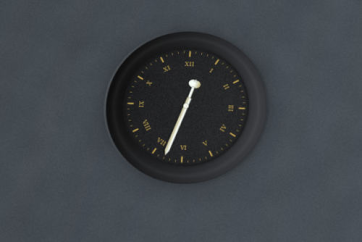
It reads **12:33**
